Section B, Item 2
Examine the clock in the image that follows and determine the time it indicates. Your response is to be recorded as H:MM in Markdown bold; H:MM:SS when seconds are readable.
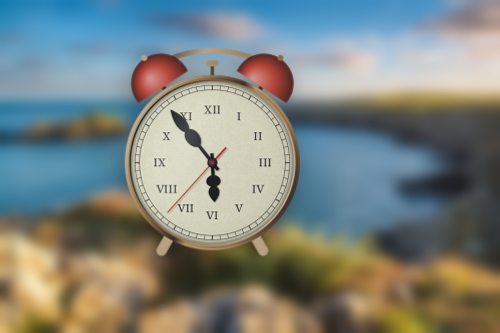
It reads **5:53:37**
